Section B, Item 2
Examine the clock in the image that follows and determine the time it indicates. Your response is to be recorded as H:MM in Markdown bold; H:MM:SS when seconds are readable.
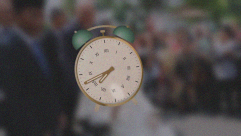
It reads **7:42**
